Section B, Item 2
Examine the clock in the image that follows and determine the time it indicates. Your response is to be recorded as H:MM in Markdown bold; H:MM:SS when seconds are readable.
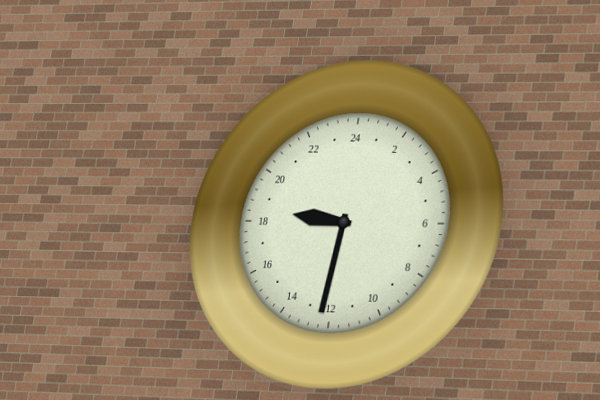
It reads **18:31**
